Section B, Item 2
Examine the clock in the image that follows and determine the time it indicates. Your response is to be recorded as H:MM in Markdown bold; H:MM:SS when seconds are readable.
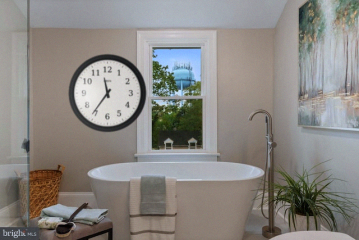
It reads **11:36**
